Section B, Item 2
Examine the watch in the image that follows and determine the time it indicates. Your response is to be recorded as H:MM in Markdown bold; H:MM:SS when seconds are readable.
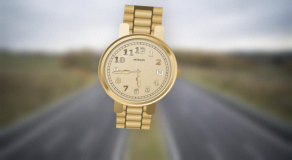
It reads **5:44**
